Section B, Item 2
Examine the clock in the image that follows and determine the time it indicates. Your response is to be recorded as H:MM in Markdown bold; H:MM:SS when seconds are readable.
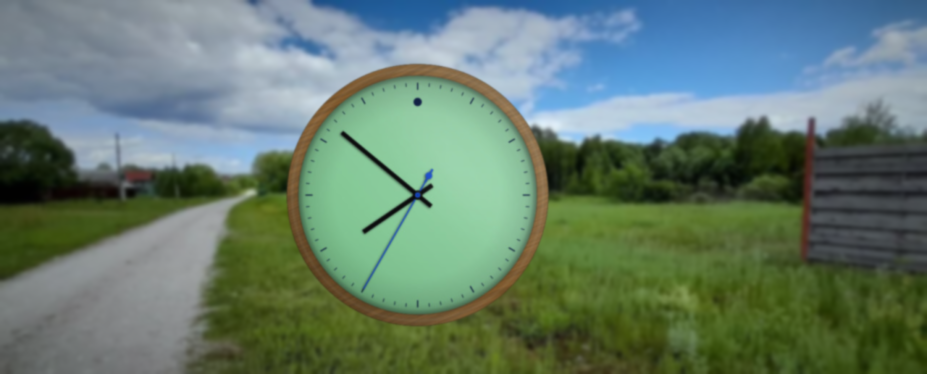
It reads **7:51:35**
